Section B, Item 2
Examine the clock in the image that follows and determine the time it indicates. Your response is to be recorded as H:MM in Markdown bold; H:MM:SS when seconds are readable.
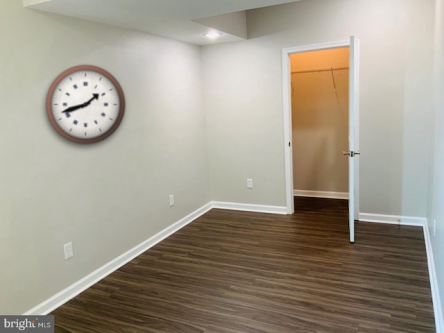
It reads **1:42**
